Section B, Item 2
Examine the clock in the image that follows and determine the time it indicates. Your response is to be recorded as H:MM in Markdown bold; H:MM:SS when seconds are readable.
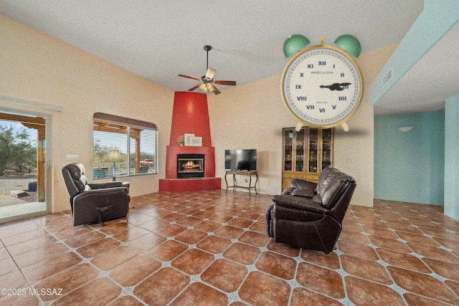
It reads **3:14**
